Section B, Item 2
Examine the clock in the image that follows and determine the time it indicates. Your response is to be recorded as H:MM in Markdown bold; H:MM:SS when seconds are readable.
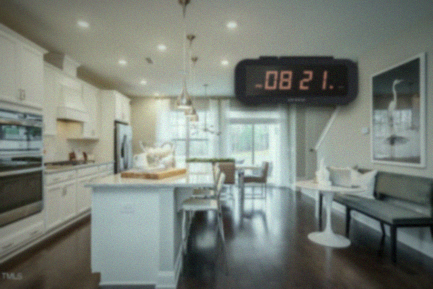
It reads **8:21**
